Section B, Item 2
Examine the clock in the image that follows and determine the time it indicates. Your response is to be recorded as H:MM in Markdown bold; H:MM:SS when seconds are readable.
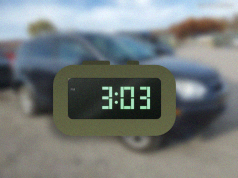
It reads **3:03**
